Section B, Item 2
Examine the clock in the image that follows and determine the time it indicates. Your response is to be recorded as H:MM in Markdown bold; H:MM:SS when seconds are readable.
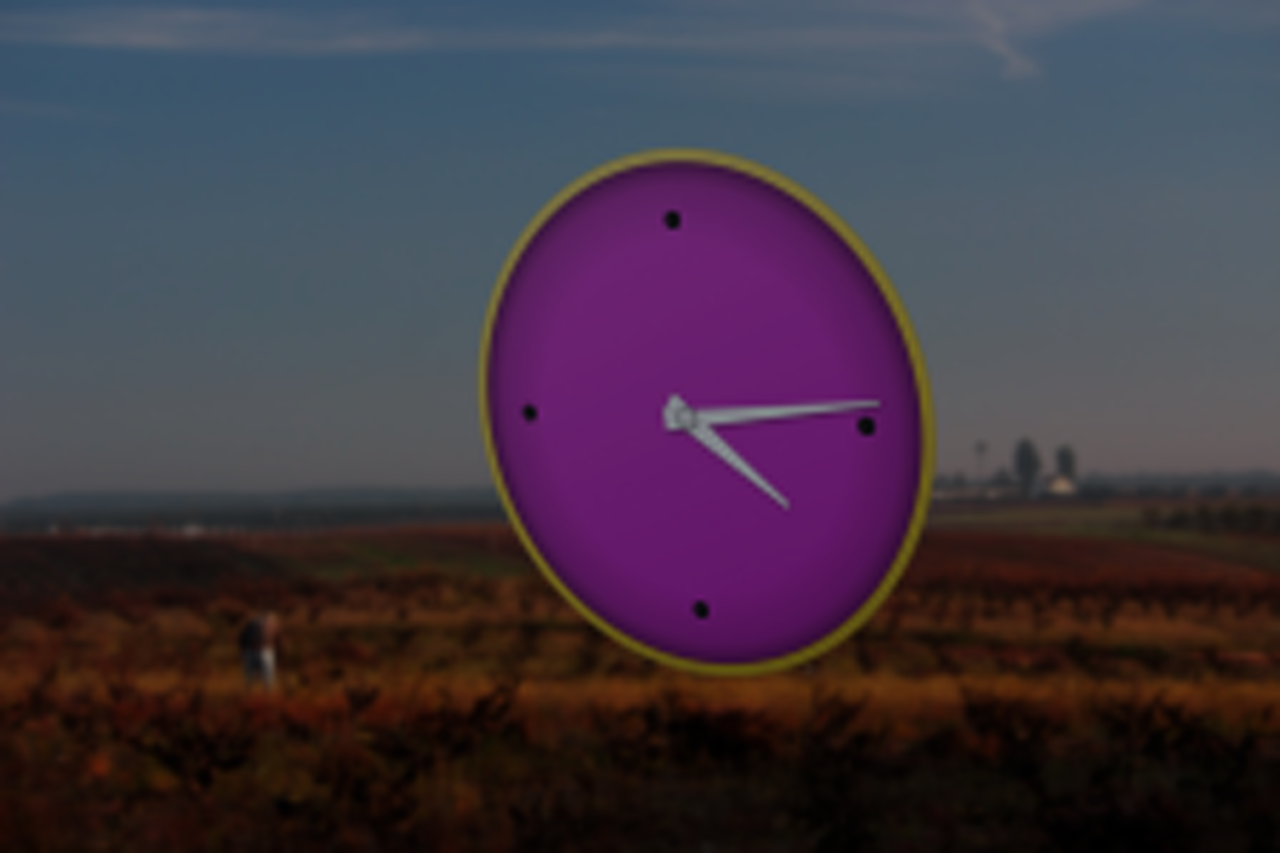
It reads **4:14**
